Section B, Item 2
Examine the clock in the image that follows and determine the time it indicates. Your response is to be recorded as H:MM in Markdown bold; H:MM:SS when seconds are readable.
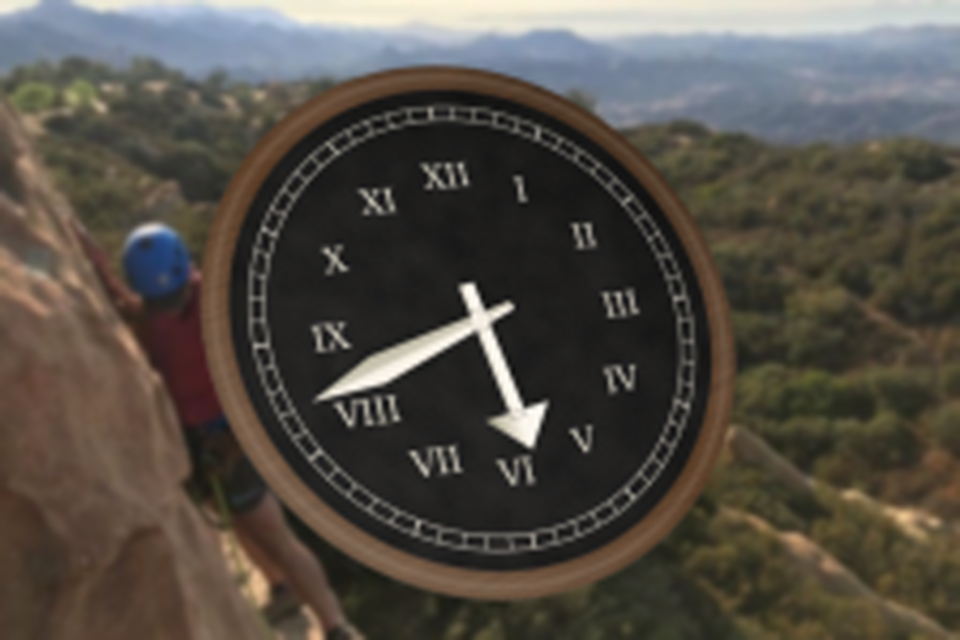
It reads **5:42**
